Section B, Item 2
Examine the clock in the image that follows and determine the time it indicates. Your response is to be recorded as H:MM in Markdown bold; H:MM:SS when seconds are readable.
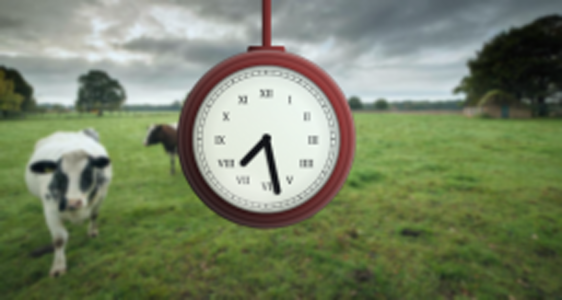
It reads **7:28**
